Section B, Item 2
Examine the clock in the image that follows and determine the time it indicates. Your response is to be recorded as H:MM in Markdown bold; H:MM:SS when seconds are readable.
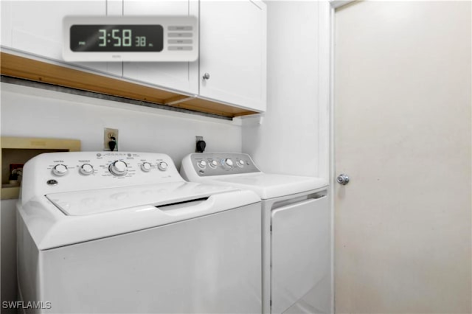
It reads **3:58:38**
